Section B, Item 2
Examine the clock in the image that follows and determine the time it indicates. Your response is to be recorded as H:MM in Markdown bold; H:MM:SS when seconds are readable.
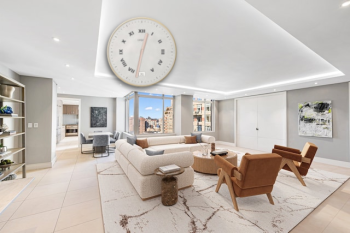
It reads **12:32**
